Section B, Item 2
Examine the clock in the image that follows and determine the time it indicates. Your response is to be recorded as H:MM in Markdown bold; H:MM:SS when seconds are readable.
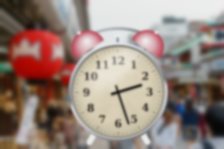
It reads **2:27**
